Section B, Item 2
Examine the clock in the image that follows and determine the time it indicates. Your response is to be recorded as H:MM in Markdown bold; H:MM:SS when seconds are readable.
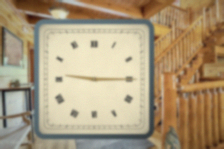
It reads **9:15**
